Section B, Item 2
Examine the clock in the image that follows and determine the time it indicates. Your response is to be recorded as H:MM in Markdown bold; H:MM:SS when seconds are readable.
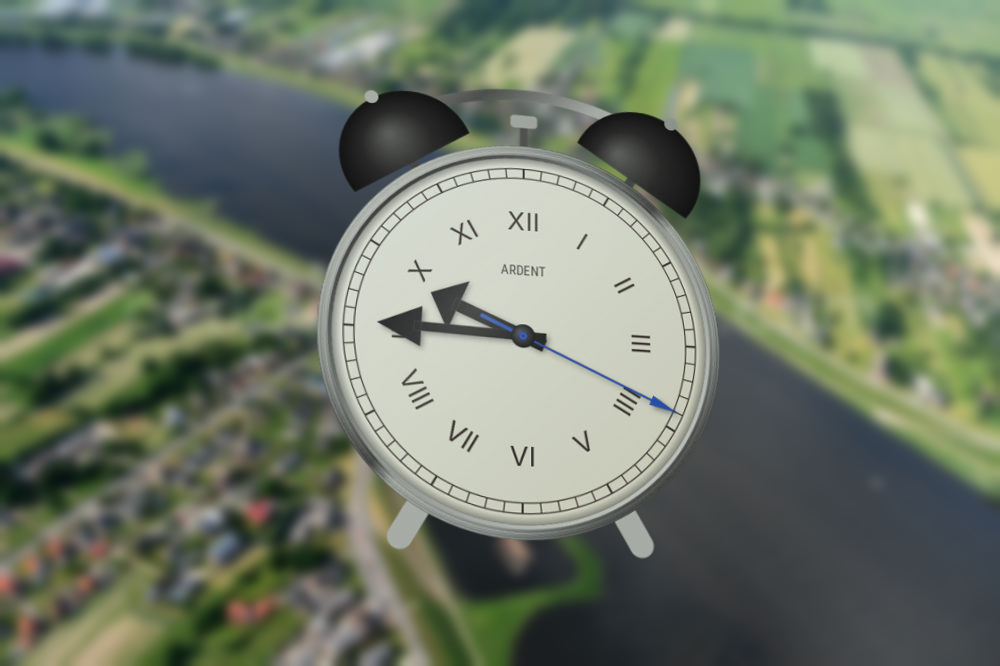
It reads **9:45:19**
